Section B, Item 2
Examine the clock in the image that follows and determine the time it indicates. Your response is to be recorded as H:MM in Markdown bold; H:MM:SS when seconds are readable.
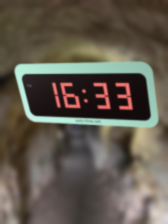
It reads **16:33**
